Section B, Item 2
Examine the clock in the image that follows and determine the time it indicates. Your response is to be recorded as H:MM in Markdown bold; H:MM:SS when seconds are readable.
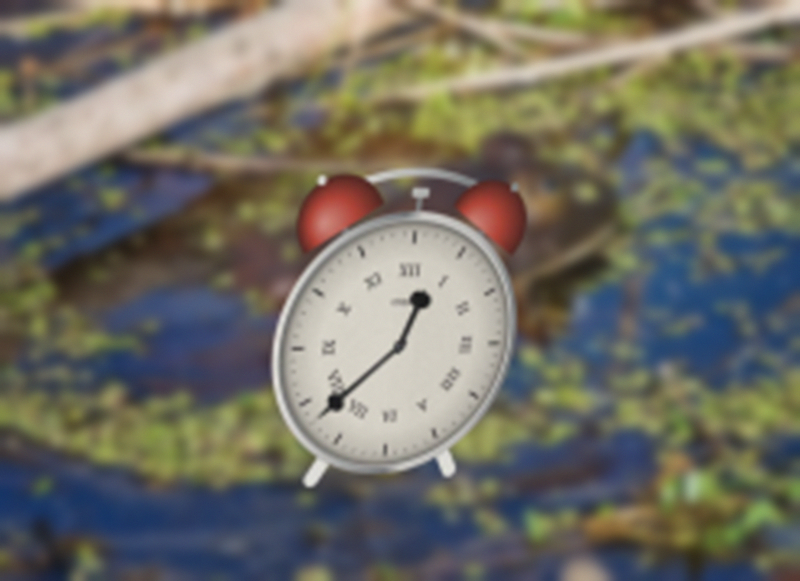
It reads **12:38**
